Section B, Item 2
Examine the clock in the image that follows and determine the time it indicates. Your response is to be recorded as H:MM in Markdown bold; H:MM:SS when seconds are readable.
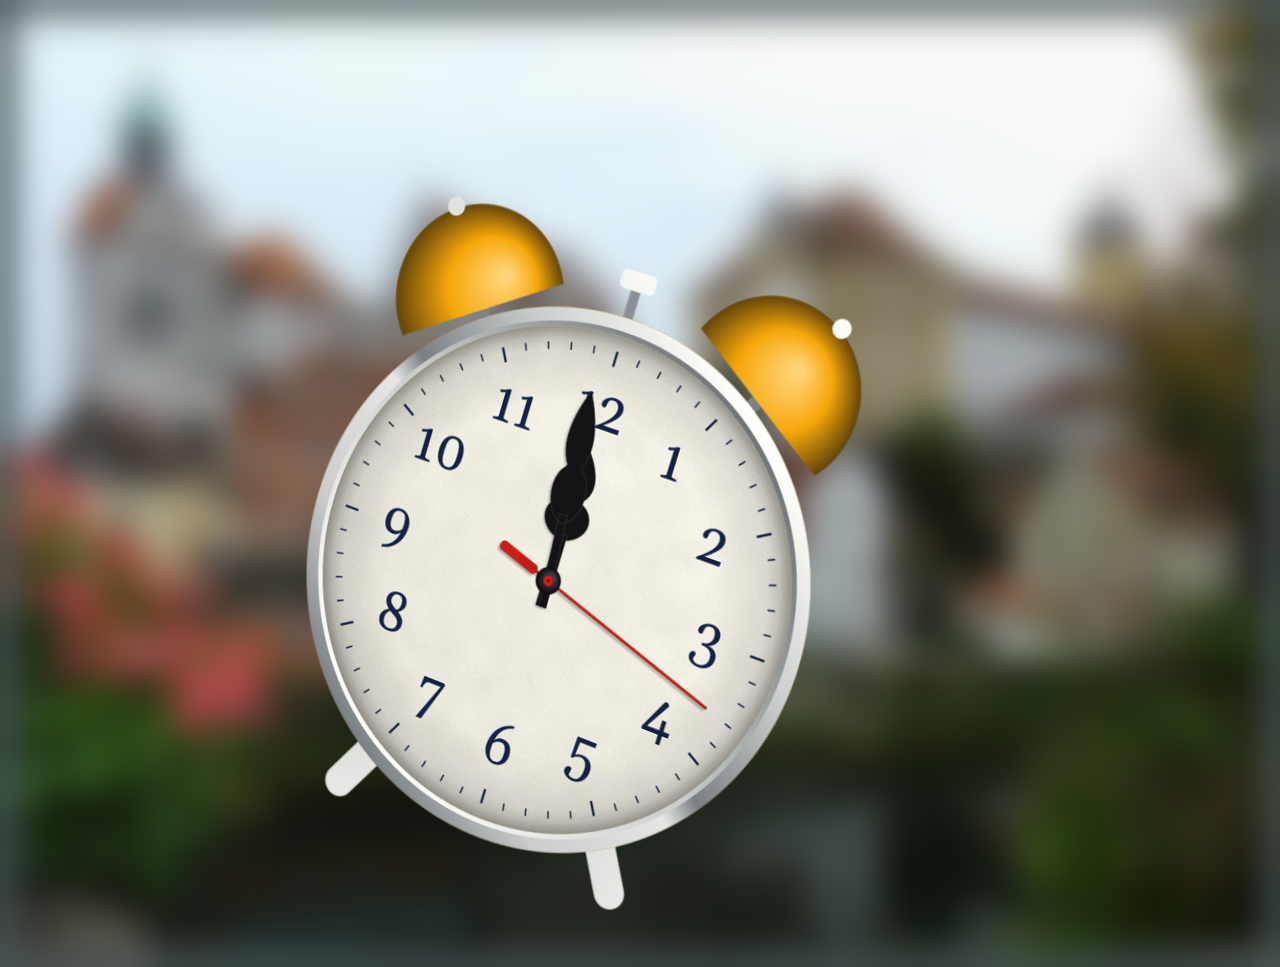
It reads **11:59:18**
